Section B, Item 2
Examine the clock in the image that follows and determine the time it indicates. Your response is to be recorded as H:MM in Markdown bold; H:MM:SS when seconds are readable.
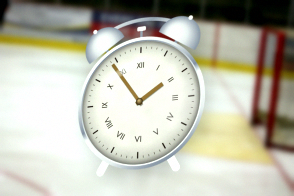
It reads **1:54**
